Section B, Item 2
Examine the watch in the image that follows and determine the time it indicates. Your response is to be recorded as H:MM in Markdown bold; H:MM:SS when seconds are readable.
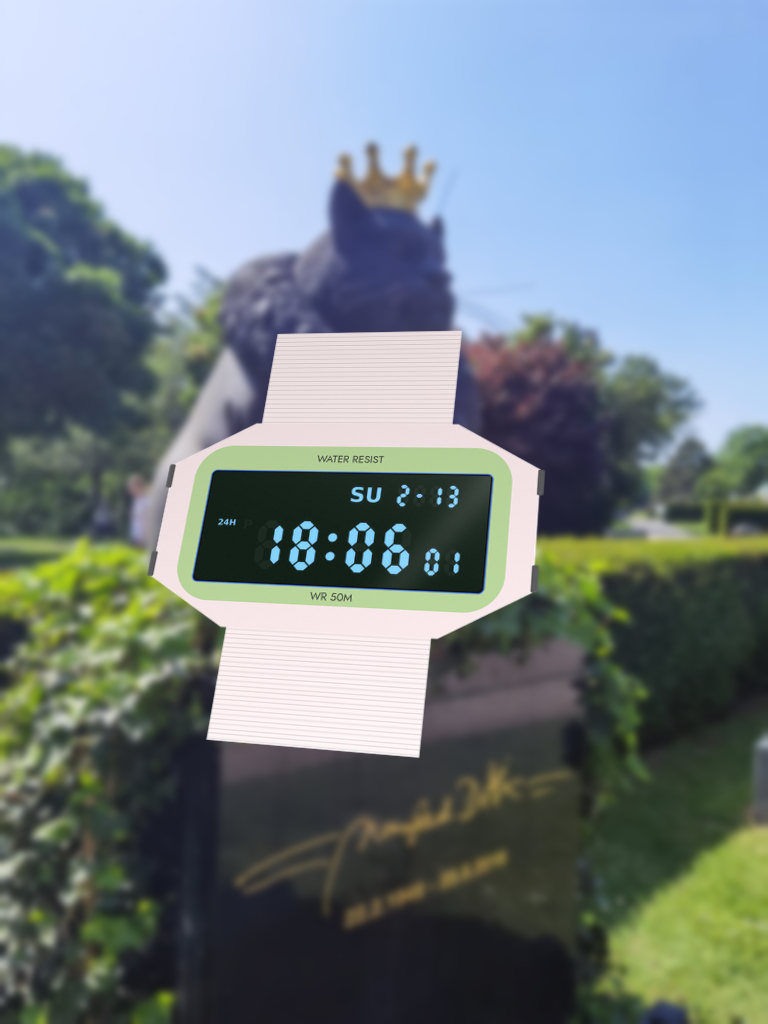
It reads **18:06:01**
